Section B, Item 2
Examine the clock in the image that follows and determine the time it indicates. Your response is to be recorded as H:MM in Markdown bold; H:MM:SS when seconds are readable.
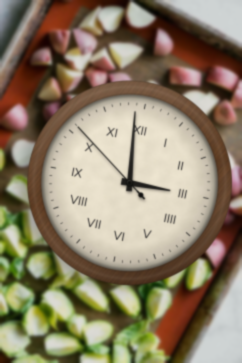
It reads **2:58:51**
